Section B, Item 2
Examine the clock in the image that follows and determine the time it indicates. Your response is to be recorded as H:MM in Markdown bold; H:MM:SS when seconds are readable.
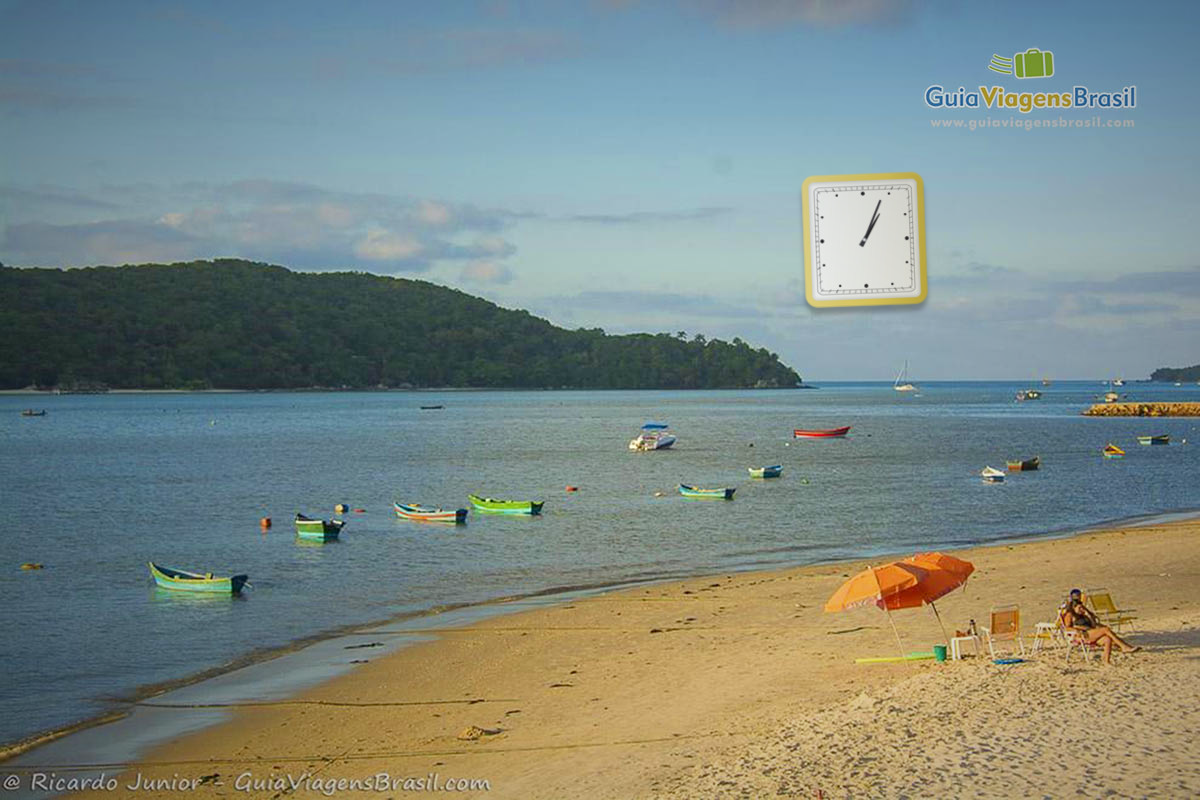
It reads **1:04**
